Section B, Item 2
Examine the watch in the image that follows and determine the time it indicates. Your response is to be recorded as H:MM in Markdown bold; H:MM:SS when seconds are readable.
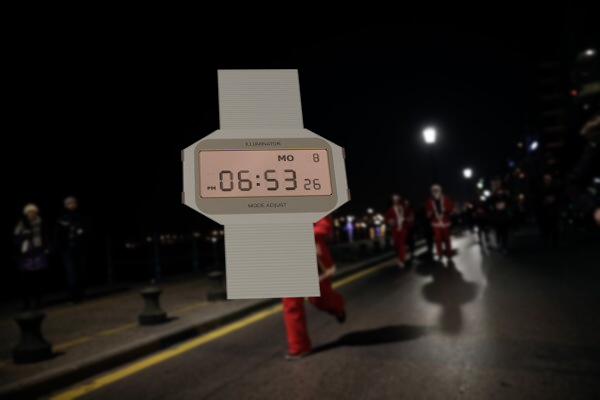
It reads **6:53:26**
